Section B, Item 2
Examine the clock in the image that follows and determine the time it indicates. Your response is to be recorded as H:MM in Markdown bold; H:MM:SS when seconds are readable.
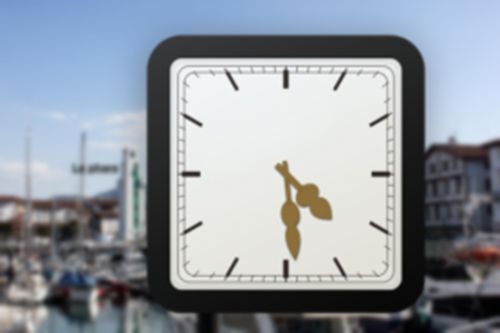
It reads **4:29**
